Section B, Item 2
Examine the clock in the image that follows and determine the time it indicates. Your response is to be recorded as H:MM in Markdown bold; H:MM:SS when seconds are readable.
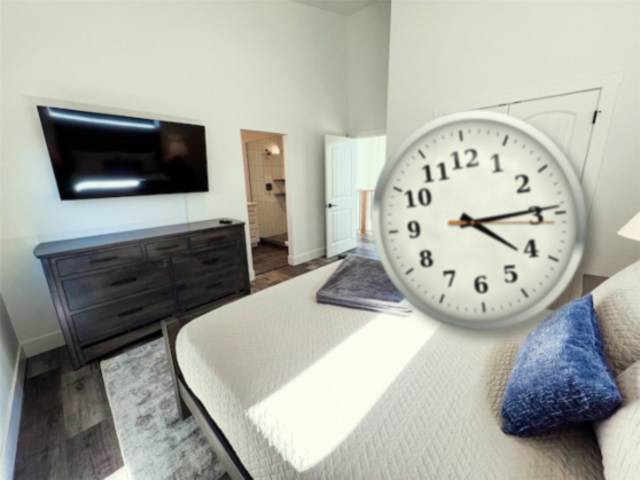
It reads **4:14:16**
